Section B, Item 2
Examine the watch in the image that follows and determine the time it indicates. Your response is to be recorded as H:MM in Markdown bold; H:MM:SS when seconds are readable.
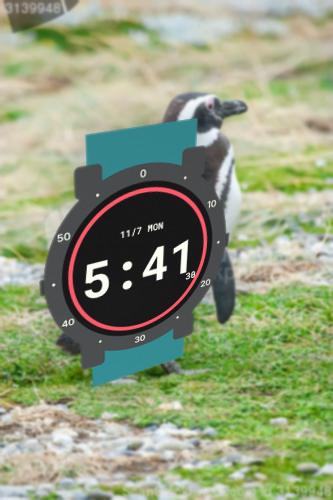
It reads **5:41:30**
